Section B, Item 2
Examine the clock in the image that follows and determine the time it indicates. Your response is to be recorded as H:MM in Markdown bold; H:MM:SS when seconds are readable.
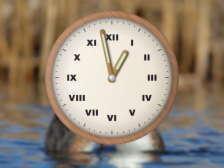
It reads **12:58**
